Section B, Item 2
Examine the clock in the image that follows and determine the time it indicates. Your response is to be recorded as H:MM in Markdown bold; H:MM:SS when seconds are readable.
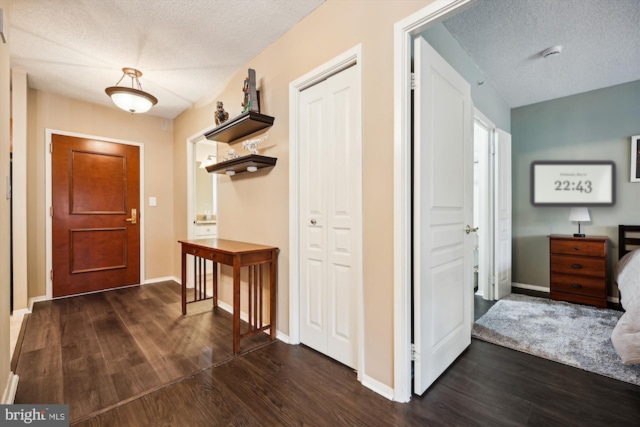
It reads **22:43**
